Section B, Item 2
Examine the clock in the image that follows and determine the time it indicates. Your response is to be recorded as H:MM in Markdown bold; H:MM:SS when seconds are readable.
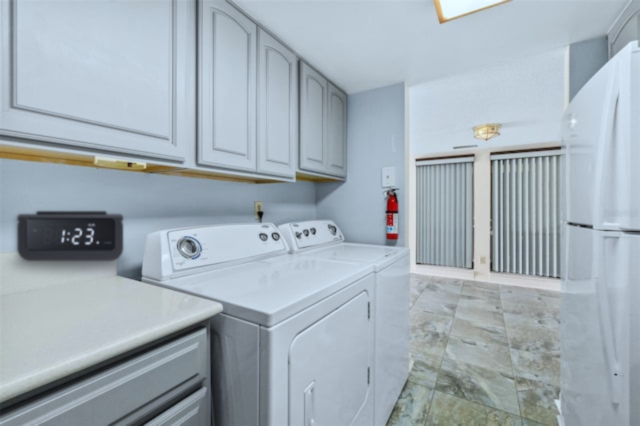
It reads **1:23**
